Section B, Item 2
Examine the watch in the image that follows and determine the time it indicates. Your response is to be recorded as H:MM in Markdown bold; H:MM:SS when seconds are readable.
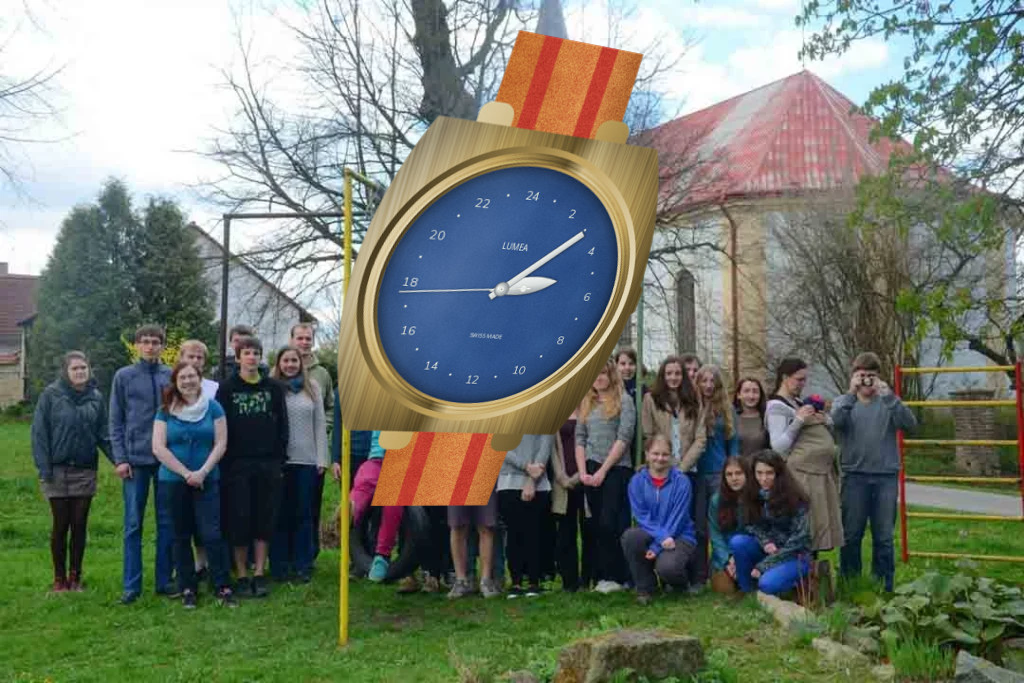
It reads **5:07:44**
